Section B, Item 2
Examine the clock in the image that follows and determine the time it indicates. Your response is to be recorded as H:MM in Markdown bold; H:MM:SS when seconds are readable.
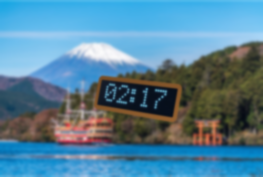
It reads **2:17**
